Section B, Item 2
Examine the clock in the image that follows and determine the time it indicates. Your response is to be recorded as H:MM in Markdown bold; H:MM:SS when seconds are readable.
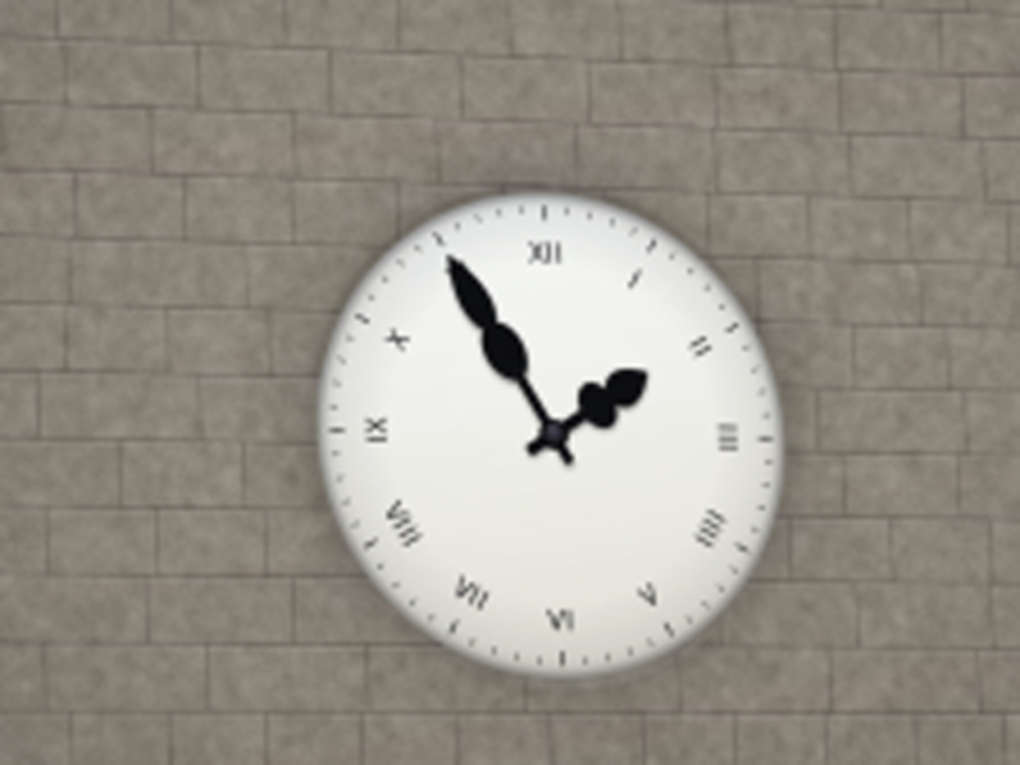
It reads **1:55**
